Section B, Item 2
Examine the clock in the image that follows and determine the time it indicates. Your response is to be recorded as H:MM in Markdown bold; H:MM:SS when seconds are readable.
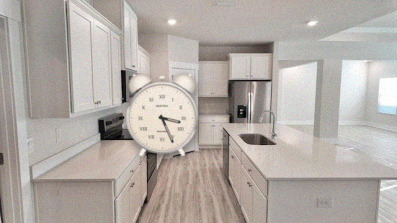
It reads **3:26**
